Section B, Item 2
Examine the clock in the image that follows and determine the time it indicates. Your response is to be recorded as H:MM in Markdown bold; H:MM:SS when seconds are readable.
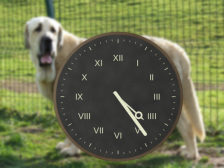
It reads **4:24**
